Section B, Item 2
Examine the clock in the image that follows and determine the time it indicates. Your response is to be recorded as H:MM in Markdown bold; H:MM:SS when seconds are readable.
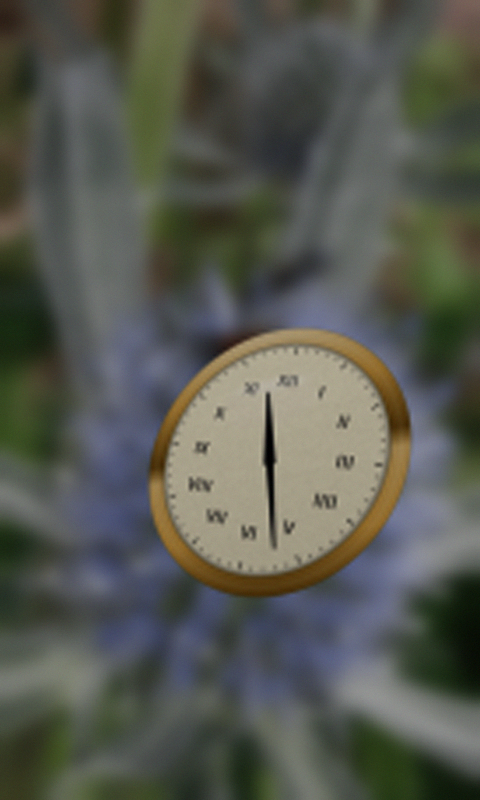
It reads **11:27**
